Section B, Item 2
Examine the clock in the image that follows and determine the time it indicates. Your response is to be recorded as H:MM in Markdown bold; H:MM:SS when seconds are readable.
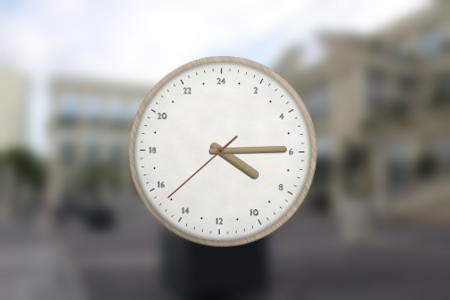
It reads **8:14:38**
